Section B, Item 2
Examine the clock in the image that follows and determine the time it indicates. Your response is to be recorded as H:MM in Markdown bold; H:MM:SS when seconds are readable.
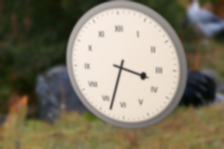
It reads **3:33**
